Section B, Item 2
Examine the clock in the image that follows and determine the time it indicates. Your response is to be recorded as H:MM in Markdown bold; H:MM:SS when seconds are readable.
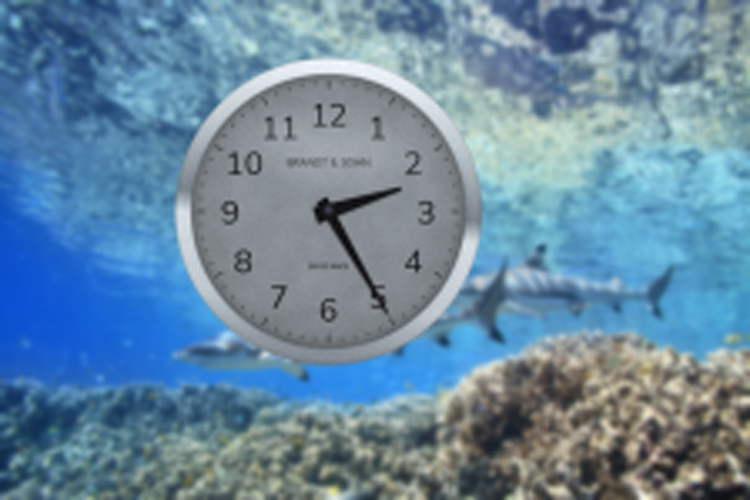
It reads **2:25**
